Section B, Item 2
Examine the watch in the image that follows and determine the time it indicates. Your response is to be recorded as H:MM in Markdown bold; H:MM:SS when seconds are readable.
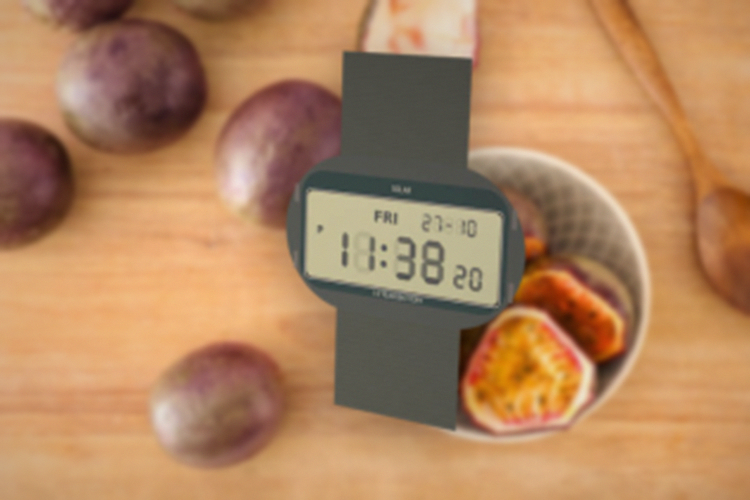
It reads **11:38:20**
